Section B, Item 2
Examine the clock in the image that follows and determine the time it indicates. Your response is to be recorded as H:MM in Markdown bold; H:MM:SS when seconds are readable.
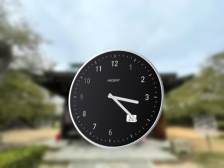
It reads **3:22**
